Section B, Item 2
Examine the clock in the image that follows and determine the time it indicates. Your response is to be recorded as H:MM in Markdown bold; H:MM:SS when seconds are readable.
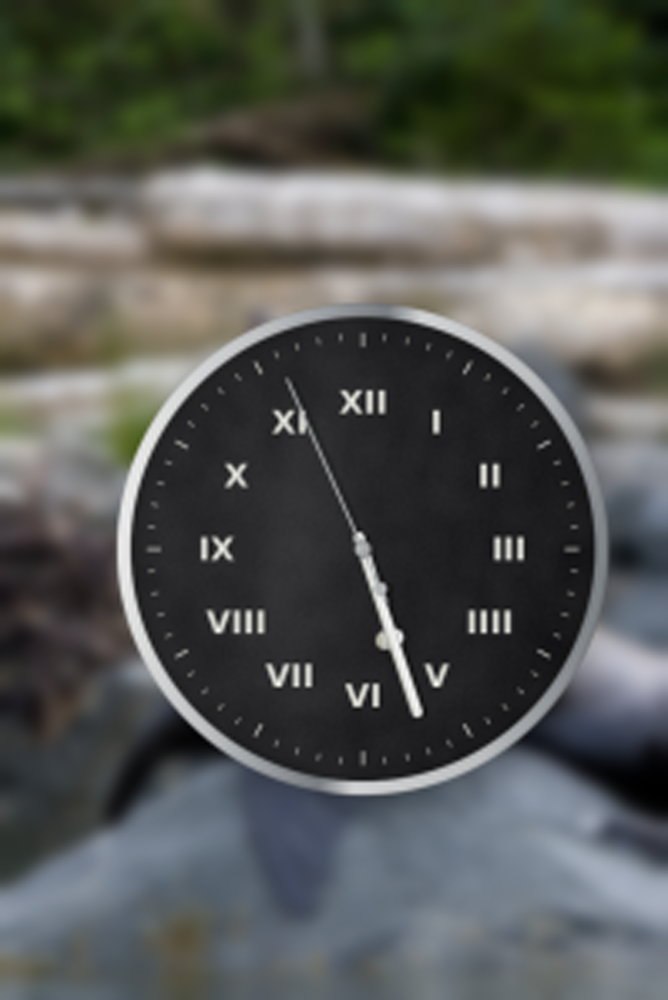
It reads **5:26:56**
